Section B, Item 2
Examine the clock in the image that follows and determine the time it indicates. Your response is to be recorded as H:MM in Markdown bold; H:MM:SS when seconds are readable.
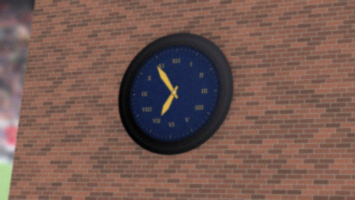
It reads **6:54**
